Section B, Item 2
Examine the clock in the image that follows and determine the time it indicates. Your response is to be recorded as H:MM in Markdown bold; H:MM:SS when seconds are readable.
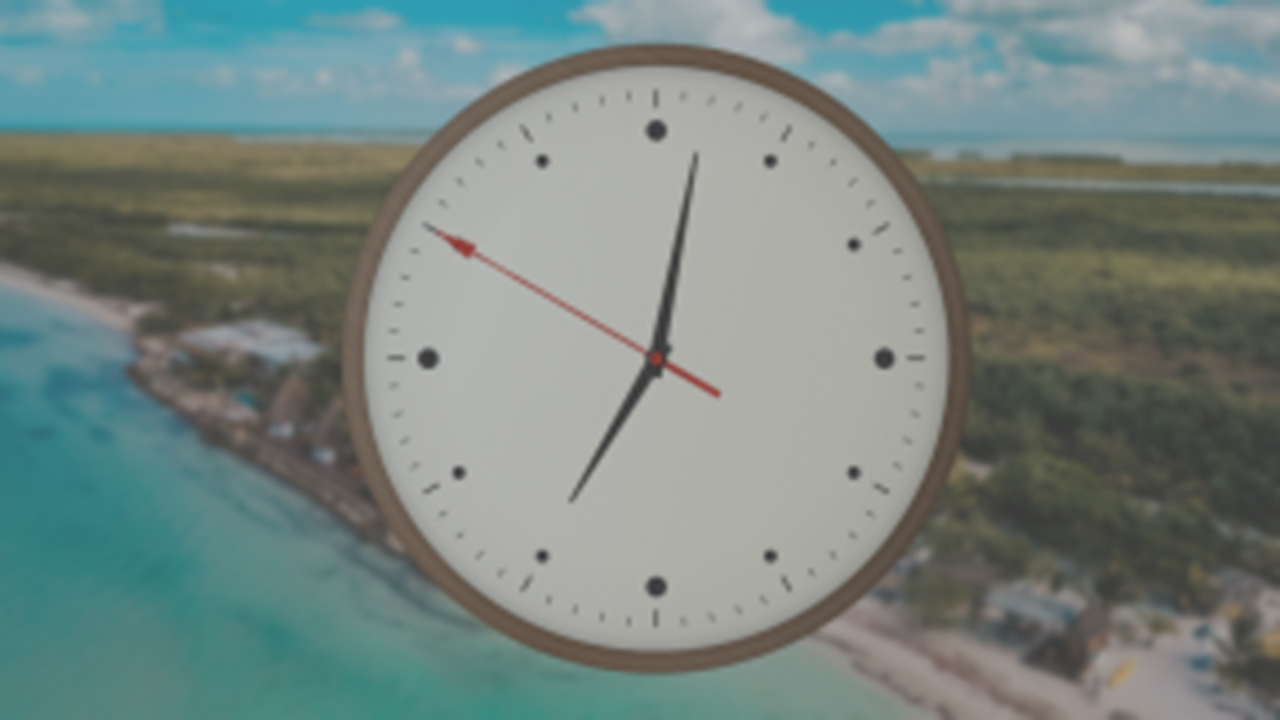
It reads **7:01:50**
